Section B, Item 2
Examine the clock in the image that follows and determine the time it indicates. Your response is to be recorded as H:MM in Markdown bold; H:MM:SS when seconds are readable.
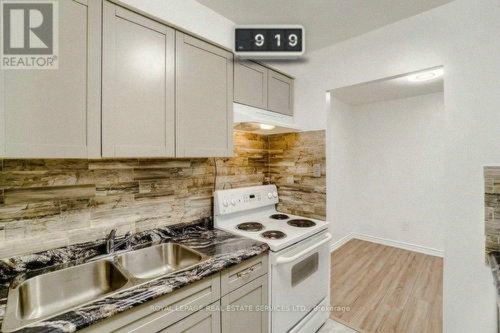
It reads **9:19**
